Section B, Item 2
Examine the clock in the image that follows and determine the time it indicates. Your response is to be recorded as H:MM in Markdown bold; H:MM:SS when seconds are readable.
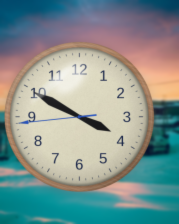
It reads **3:49:44**
